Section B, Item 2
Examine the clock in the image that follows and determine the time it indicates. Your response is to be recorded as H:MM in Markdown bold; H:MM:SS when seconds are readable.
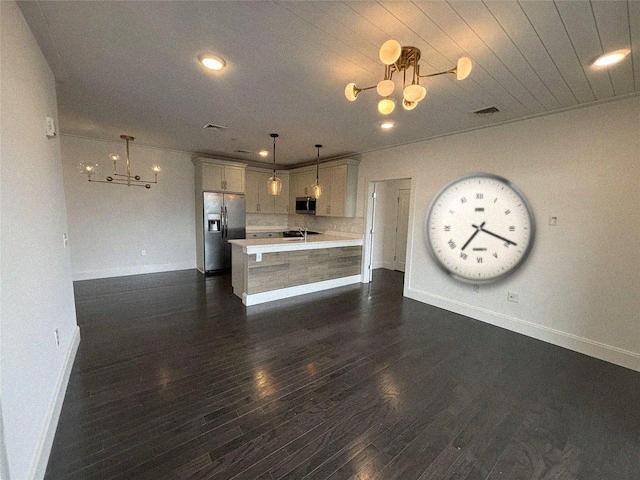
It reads **7:19**
